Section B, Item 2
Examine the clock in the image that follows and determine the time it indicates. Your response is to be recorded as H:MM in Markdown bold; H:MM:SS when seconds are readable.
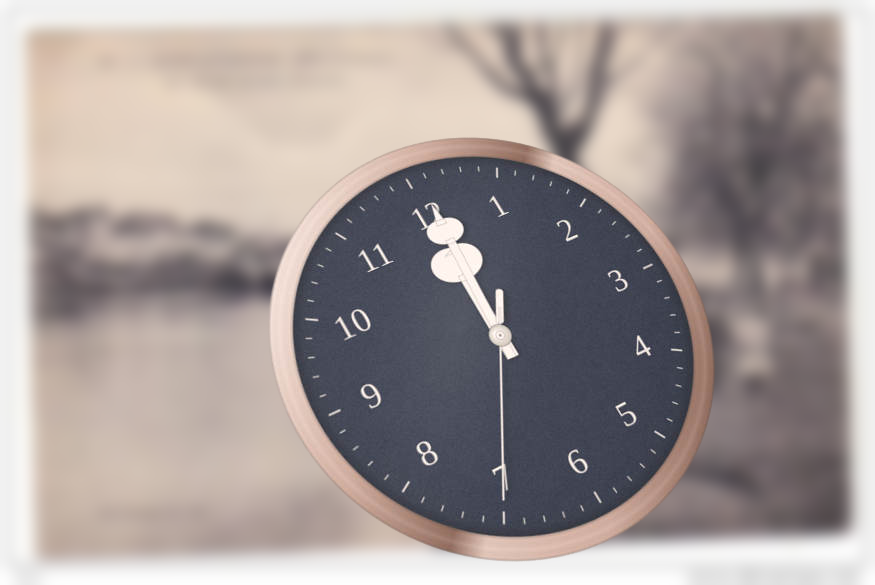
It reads **12:00:35**
